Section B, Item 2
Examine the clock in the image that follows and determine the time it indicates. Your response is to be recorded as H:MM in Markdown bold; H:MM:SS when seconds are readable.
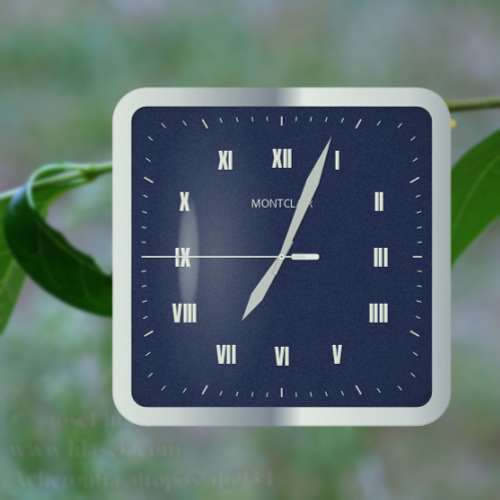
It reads **7:03:45**
